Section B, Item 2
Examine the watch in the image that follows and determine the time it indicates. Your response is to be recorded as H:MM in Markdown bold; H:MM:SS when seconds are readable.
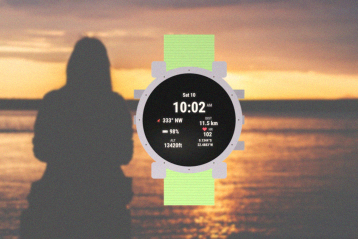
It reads **10:02**
